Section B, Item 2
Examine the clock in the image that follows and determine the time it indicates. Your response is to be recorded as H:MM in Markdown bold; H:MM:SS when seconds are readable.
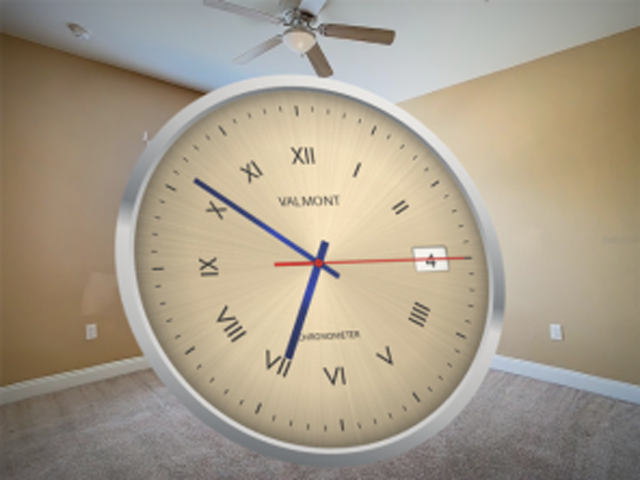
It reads **6:51:15**
